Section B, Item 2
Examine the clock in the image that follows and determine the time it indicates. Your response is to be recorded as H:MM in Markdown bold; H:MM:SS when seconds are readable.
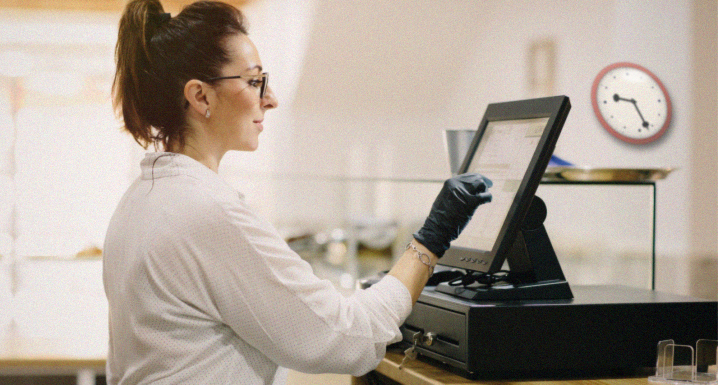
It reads **9:27**
